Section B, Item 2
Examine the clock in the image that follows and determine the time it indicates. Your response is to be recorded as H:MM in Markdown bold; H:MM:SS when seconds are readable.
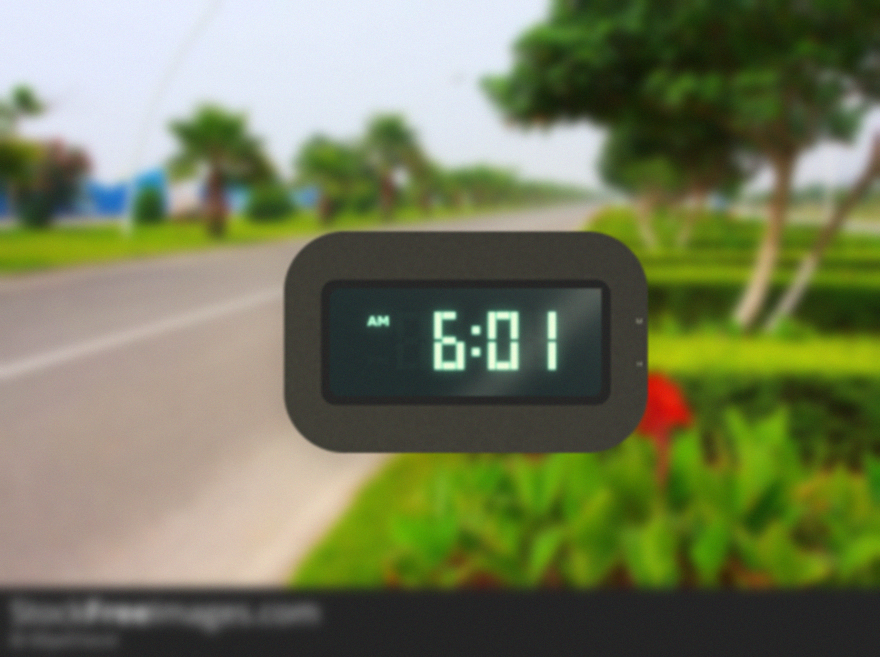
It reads **6:01**
